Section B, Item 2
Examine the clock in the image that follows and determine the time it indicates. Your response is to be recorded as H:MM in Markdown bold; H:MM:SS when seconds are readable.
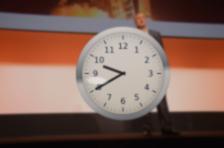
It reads **9:40**
